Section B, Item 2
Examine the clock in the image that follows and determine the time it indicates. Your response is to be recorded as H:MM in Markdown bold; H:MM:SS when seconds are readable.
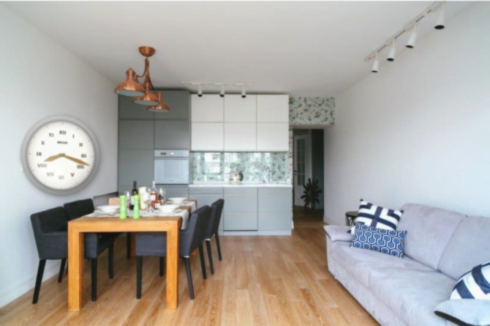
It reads **8:18**
